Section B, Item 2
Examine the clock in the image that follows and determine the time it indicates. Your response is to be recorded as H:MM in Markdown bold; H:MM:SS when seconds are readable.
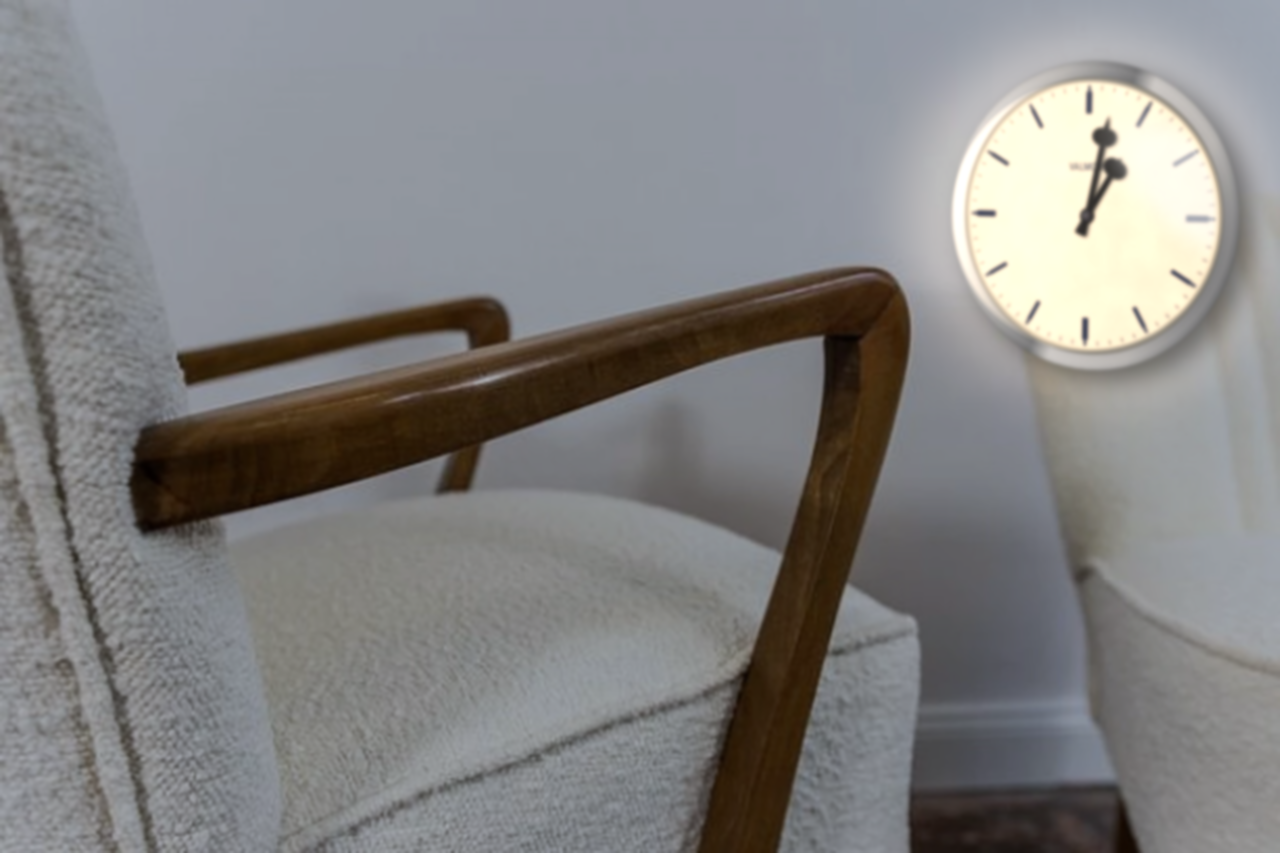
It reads **1:02**
